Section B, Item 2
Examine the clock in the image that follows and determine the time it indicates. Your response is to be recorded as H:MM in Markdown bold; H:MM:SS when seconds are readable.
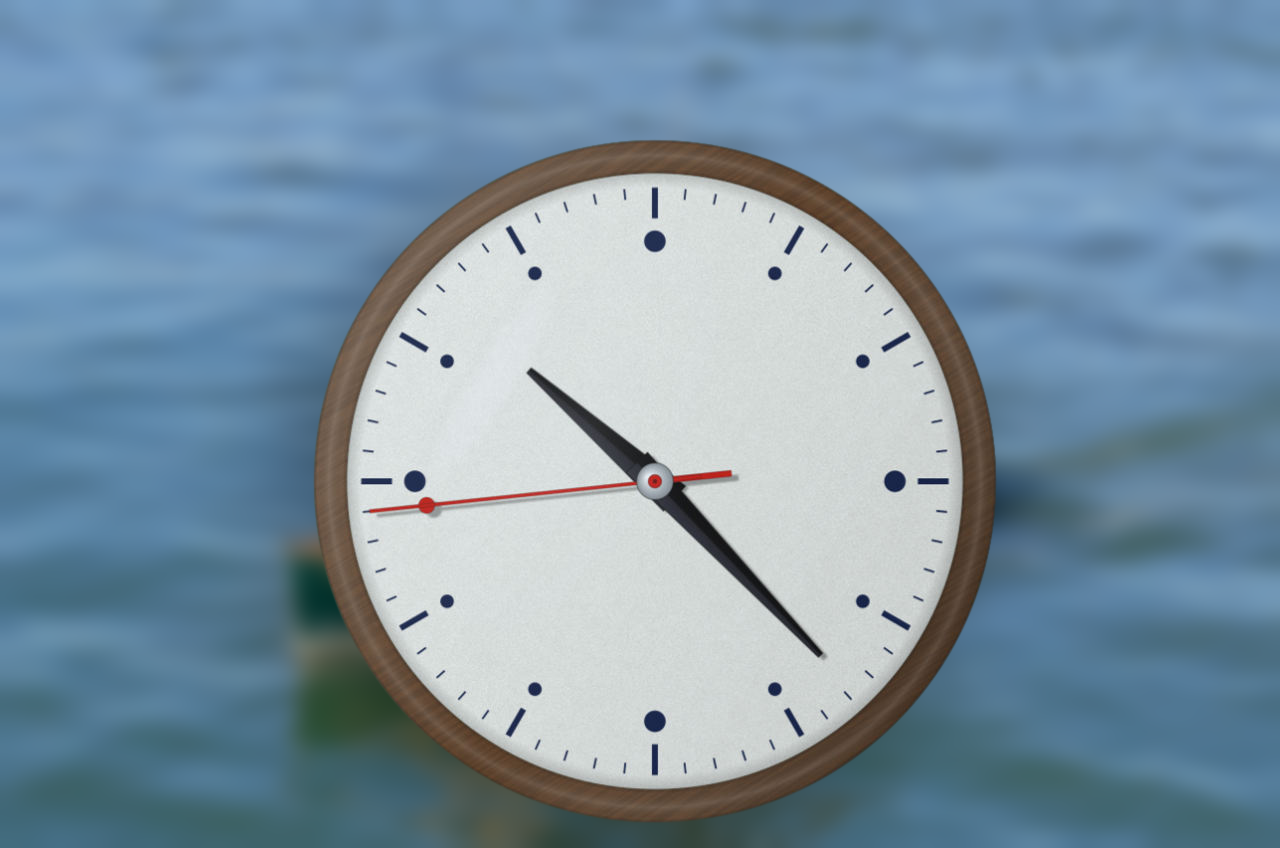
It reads **10:22:44**
